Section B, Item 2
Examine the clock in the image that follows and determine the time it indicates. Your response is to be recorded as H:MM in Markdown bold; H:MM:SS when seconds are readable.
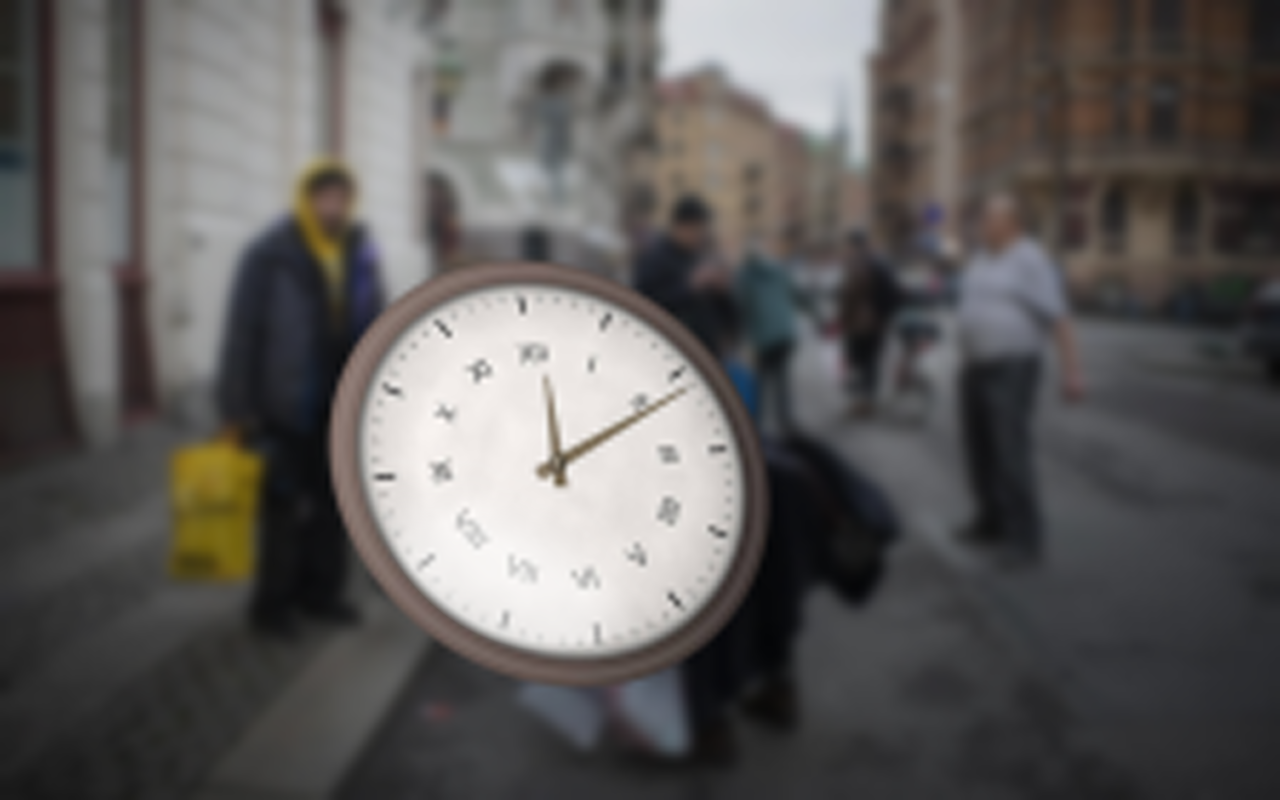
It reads **12:11**
